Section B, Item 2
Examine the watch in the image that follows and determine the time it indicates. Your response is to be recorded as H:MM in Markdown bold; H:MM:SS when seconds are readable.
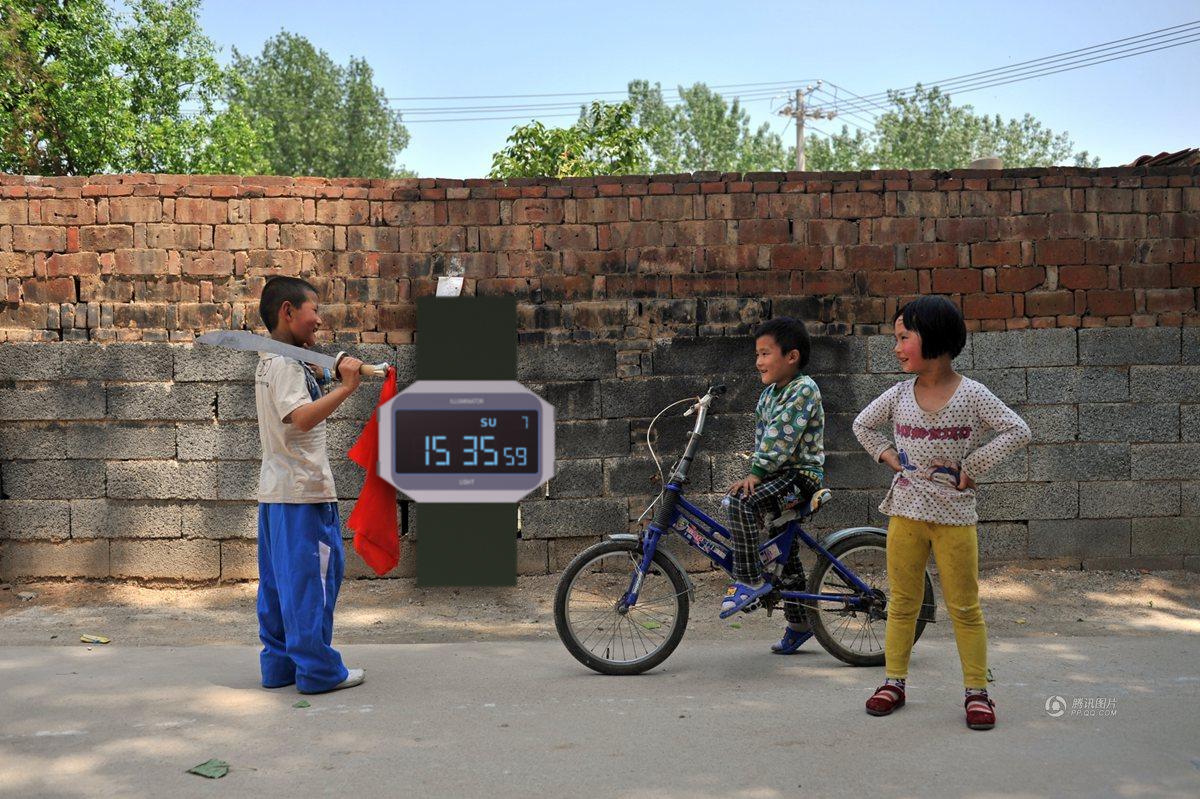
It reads **15:35:59**
